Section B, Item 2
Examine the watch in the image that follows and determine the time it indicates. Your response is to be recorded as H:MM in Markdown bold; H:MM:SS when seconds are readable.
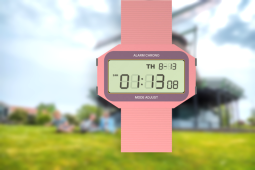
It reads **1:13:08**
